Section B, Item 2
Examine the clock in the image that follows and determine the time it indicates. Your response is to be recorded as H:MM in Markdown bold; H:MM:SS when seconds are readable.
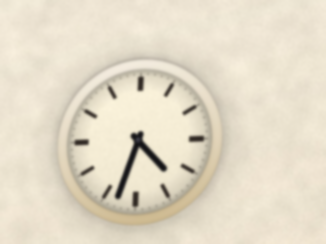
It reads **4:33**
